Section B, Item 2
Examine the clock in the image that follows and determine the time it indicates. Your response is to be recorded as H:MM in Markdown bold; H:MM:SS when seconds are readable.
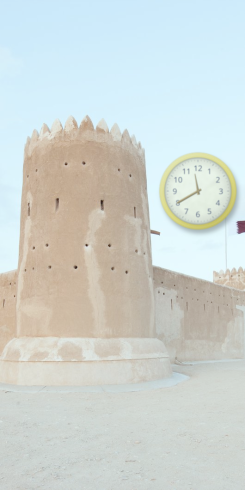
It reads **11:40**
